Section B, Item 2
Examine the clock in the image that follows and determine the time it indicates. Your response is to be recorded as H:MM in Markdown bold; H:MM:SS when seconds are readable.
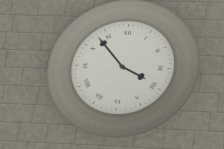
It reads **3:53**
